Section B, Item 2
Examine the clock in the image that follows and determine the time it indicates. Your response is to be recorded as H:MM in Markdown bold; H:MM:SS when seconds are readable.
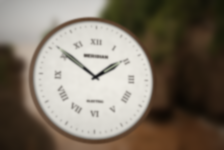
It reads **1:51**
